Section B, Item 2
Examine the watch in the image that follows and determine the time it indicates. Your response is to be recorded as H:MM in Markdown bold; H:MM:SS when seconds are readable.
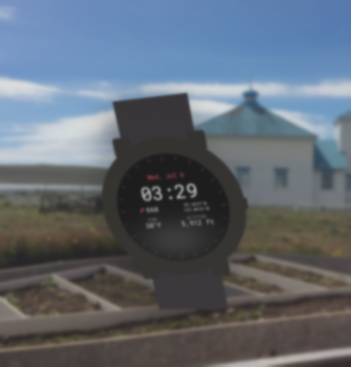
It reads **3:29**
